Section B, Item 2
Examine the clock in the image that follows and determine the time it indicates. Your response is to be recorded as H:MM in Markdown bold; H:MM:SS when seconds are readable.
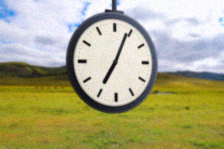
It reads **7:04**
